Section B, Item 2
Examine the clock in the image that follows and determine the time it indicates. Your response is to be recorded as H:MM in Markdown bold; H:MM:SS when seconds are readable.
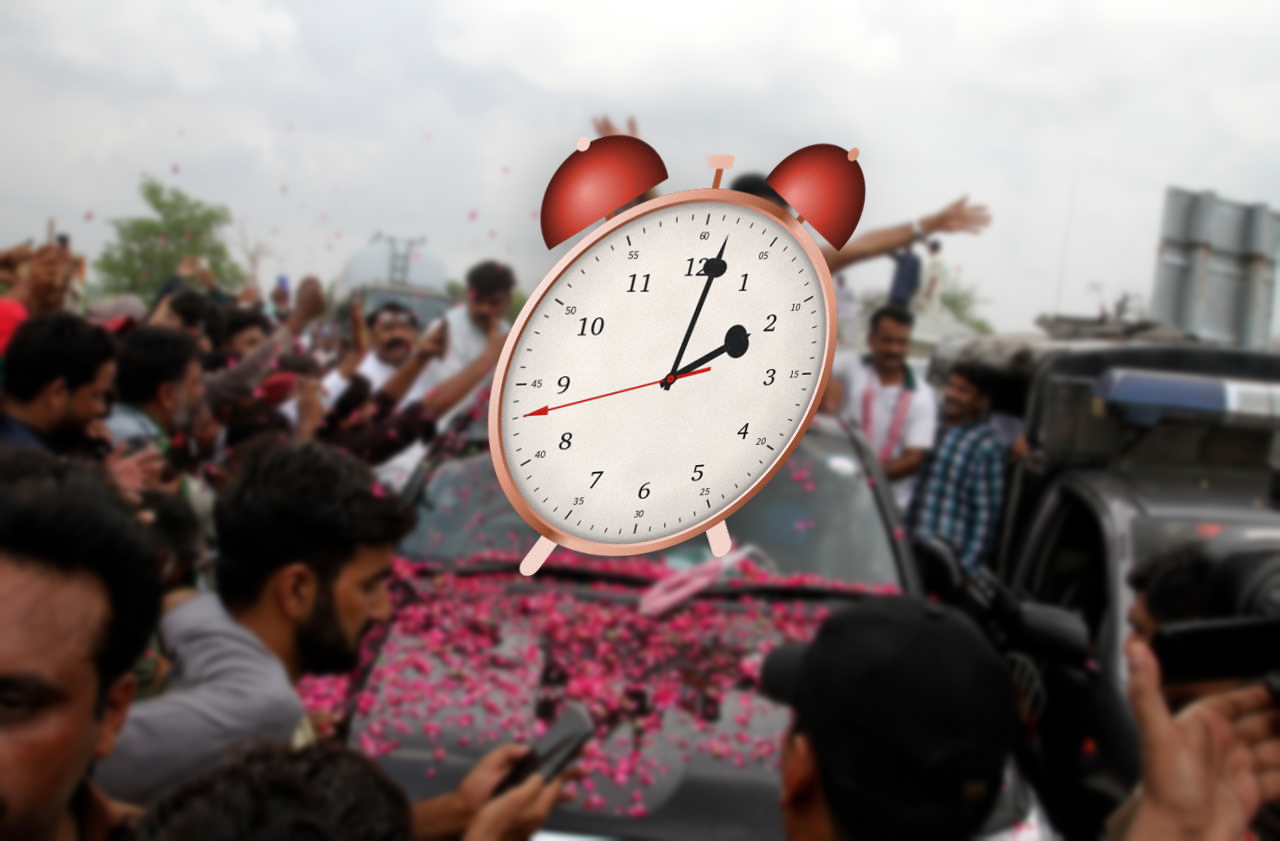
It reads **2:01:43**
